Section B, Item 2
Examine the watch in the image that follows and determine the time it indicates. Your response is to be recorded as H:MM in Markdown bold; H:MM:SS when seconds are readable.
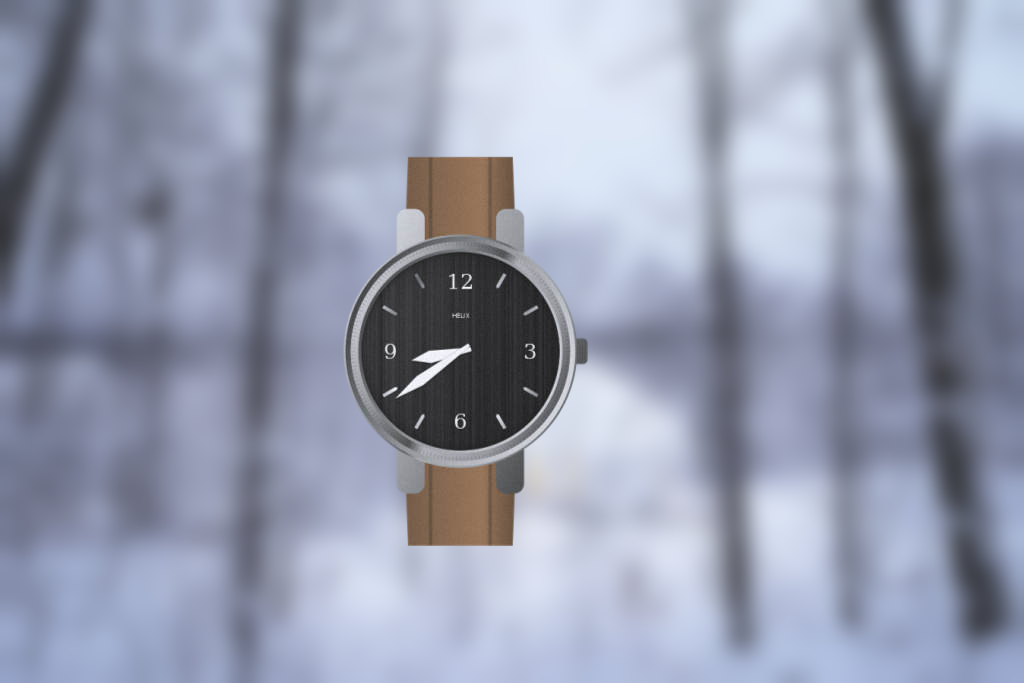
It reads **8:39**
